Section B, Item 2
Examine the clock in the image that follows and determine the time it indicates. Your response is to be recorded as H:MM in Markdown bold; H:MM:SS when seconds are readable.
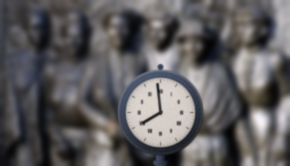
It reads **7:59**
